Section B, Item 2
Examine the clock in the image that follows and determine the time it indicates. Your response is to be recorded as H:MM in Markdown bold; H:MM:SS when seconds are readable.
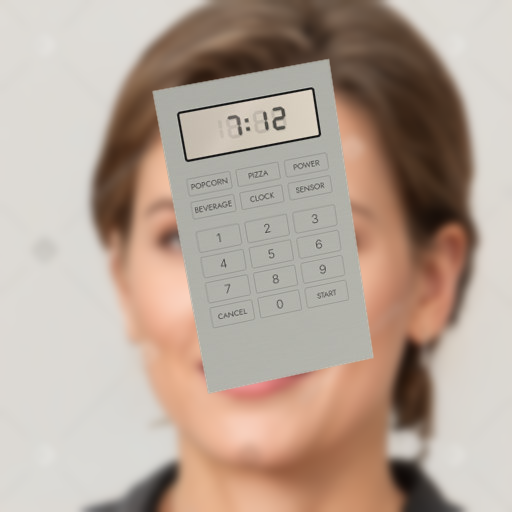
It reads **7:12**
